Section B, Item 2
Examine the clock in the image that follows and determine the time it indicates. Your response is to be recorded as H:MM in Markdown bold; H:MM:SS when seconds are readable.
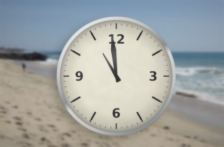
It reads **10:59**
